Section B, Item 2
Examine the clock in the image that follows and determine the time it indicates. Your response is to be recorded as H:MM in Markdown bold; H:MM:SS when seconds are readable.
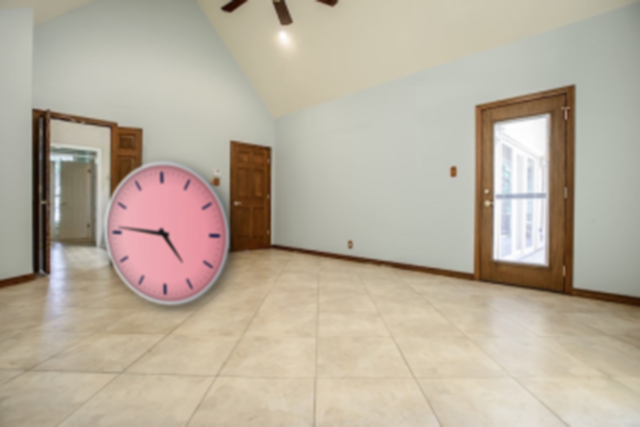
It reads **4:46**
